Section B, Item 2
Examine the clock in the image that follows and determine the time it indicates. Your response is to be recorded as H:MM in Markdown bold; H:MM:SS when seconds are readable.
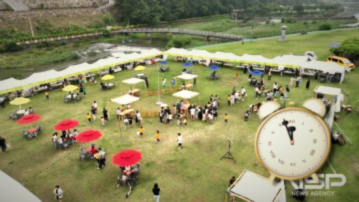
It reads **11:57**
